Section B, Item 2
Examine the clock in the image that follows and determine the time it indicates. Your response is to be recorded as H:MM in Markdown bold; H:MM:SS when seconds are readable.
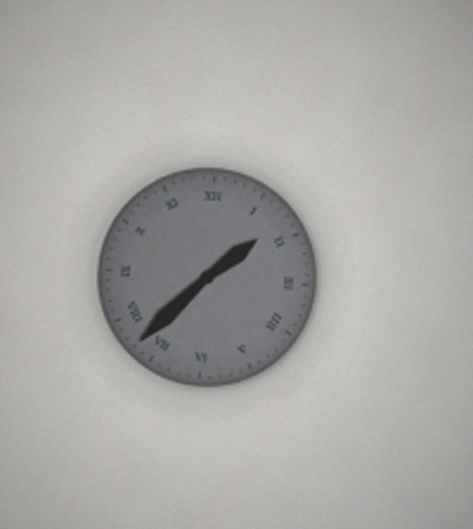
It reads **1:37**
